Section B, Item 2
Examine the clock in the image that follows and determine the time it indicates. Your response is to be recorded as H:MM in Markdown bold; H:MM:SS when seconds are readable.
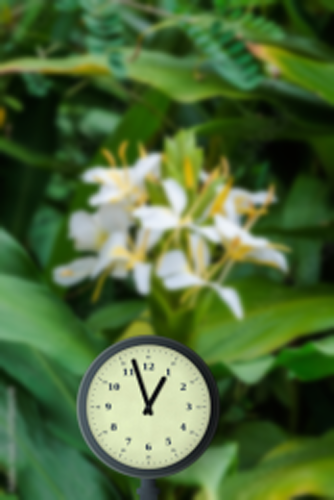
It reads **12:57**
